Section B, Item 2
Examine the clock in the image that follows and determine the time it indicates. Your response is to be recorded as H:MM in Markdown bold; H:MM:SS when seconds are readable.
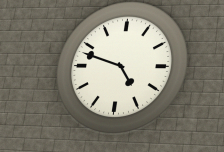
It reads **4:48**
